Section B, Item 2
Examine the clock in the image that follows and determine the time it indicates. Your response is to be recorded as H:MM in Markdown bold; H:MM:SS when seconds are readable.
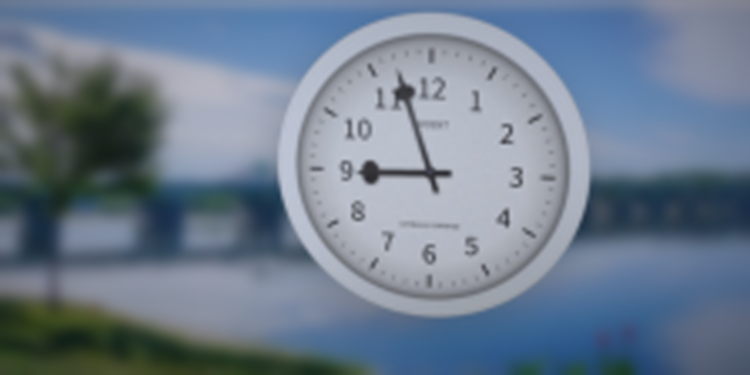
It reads **8:57**
